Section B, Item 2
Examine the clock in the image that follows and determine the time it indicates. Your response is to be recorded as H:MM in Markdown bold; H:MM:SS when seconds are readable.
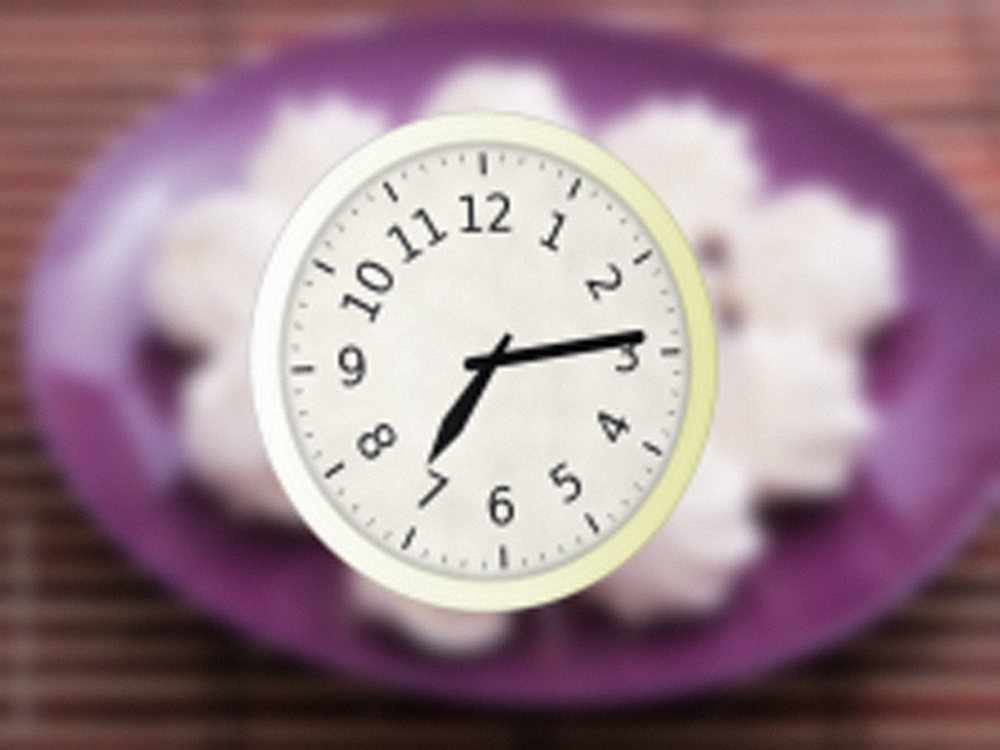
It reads **7:14**
